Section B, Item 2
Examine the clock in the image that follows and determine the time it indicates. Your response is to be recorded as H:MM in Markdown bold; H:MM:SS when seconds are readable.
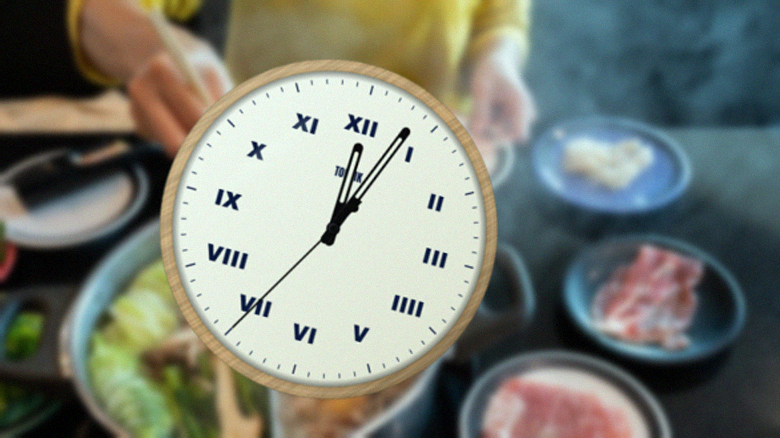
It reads **12:03:35**
